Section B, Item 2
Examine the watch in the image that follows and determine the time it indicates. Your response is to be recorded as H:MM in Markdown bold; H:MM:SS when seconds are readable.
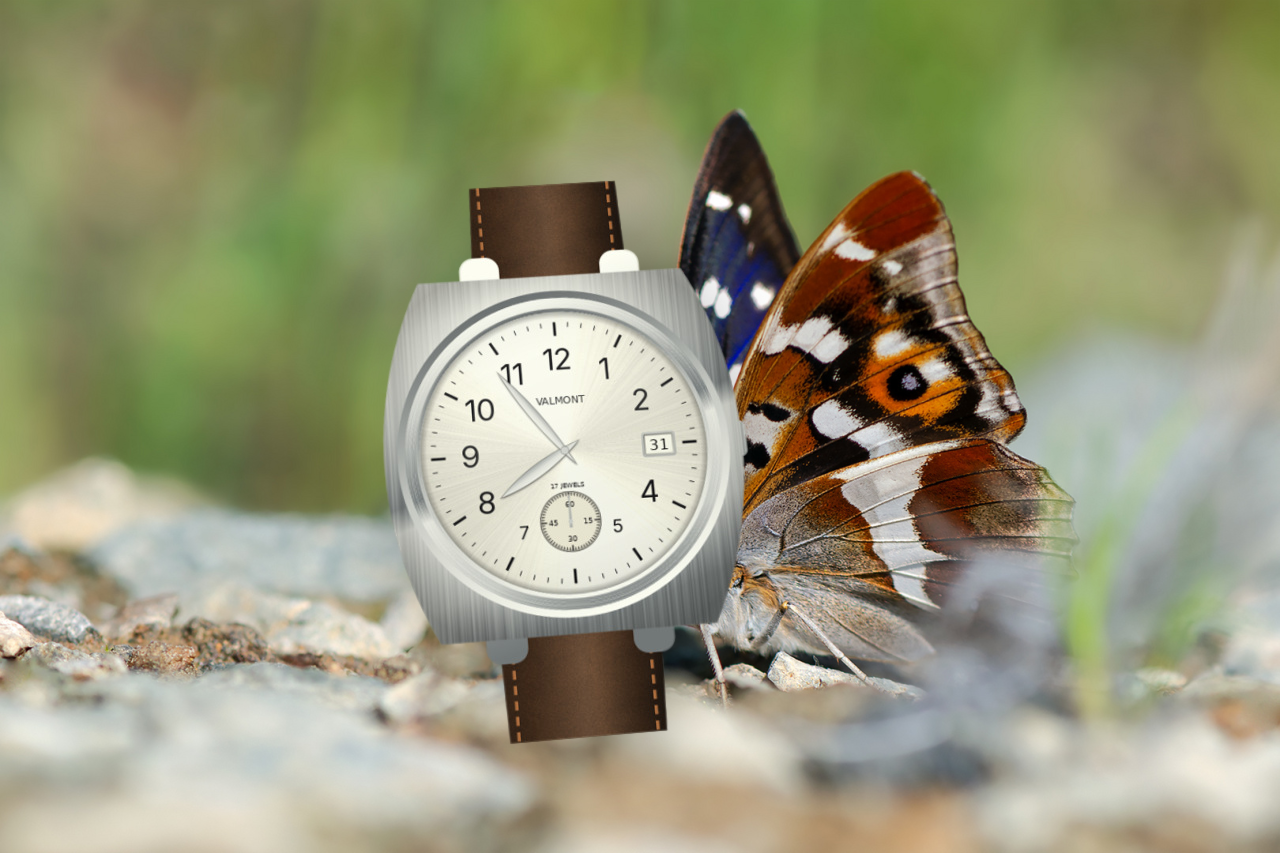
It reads **7:54**
